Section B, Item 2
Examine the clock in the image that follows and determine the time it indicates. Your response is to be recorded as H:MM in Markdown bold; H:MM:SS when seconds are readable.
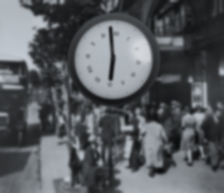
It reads **5:58**
